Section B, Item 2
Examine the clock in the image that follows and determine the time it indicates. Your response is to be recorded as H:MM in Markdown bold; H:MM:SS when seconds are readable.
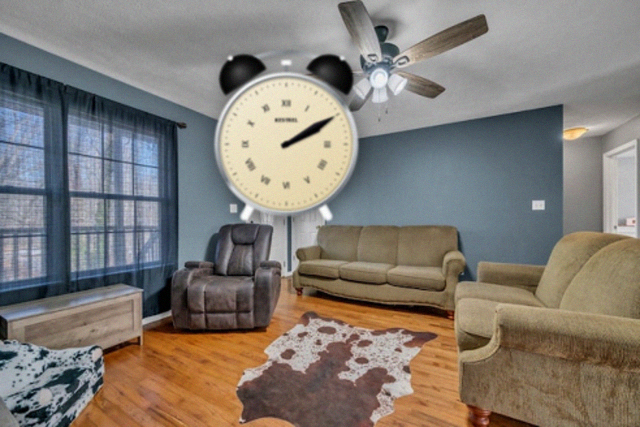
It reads **2:10**
